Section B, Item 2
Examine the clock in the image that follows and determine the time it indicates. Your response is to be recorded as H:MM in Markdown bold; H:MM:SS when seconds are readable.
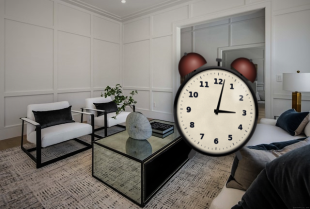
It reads **3:02**
